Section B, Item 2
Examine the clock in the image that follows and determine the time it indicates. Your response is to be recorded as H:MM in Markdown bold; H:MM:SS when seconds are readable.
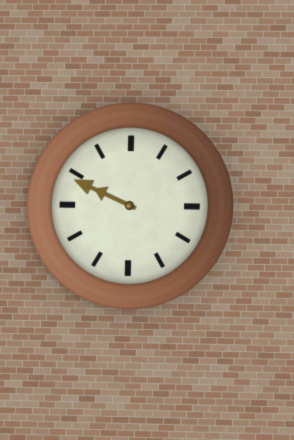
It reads **9:49**
